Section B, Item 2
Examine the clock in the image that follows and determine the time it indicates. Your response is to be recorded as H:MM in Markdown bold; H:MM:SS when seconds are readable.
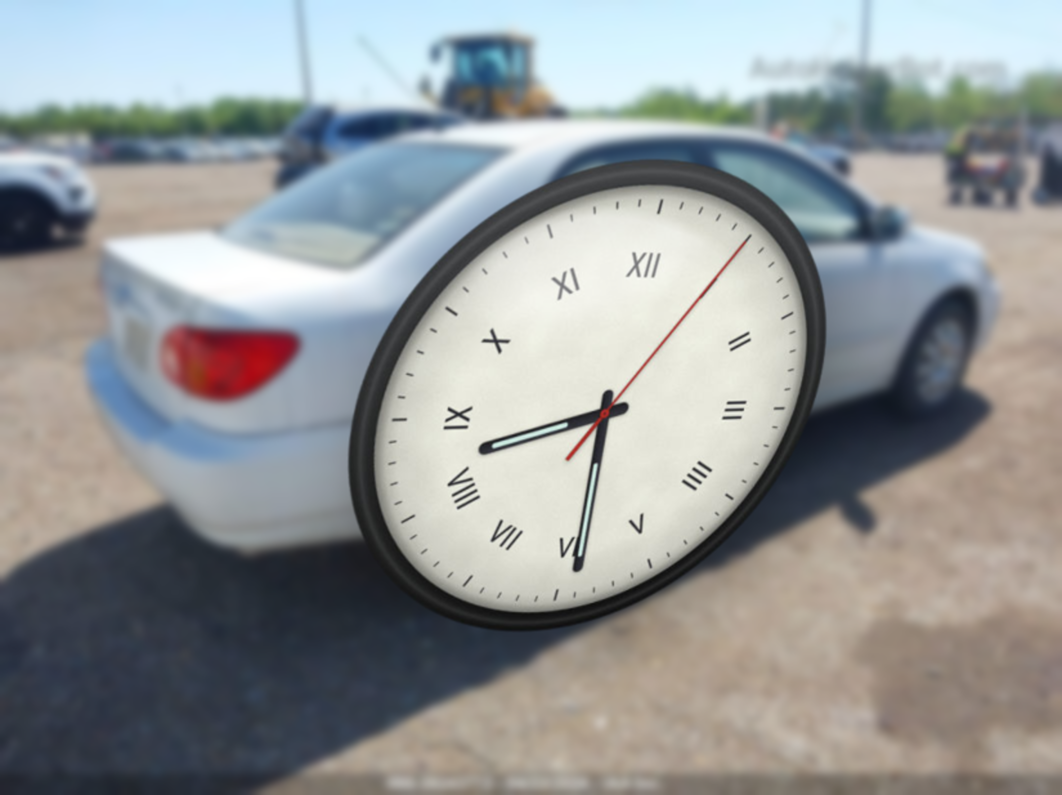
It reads **8:29:05**
